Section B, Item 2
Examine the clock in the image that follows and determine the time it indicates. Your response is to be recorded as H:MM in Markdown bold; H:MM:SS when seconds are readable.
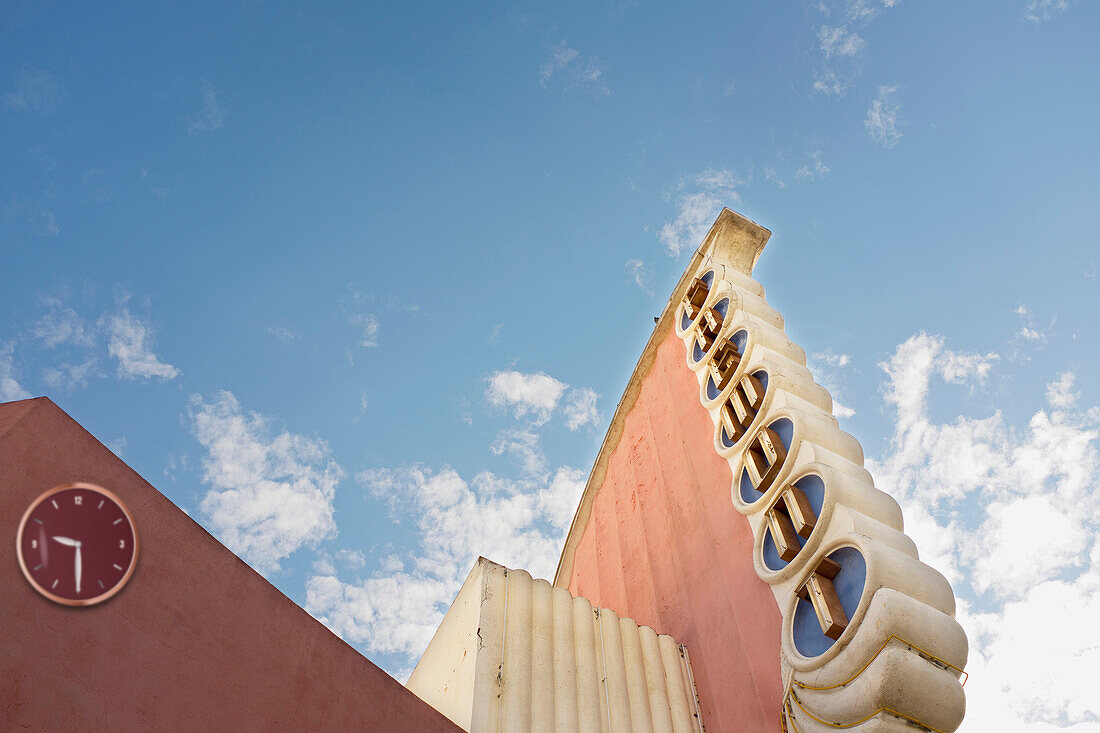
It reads **9:30**
